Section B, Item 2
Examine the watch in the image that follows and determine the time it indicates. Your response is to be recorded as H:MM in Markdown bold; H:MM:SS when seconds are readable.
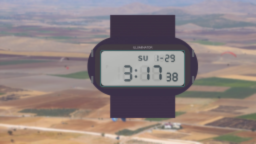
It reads **3:17:38**
